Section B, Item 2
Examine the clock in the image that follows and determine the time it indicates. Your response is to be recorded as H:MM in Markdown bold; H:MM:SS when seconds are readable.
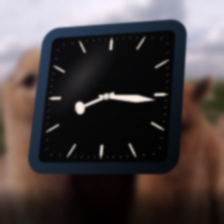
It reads **8:16**
